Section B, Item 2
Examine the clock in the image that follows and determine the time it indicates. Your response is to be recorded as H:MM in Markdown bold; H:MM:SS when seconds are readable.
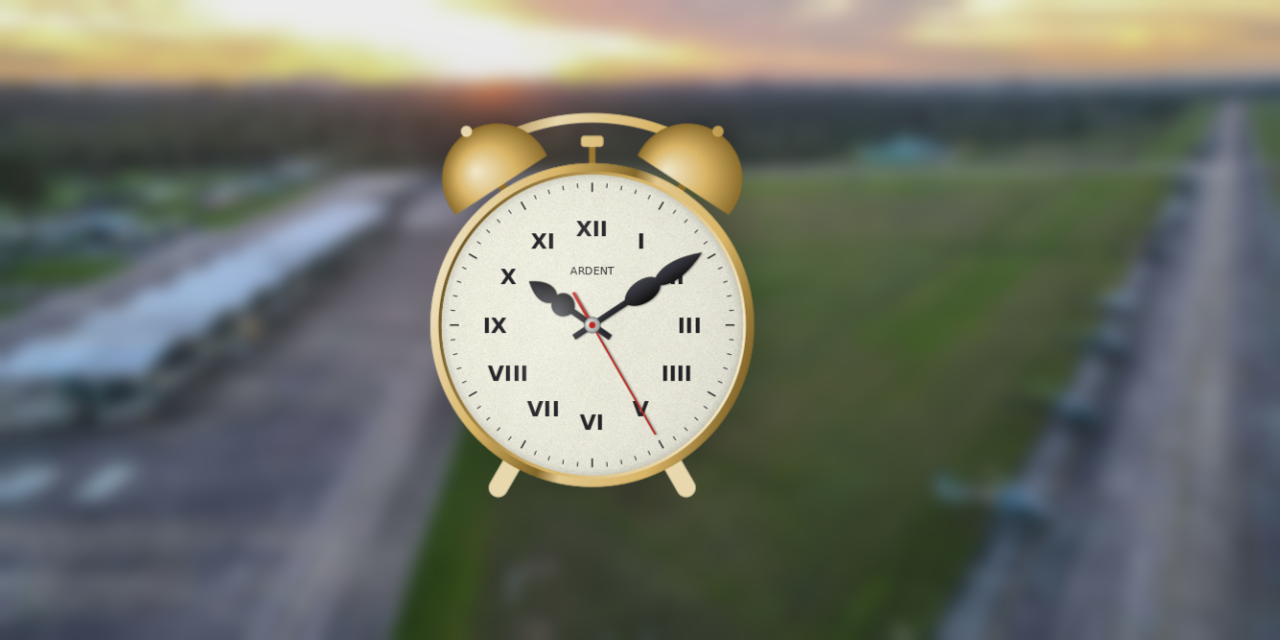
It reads **10:09:25**
